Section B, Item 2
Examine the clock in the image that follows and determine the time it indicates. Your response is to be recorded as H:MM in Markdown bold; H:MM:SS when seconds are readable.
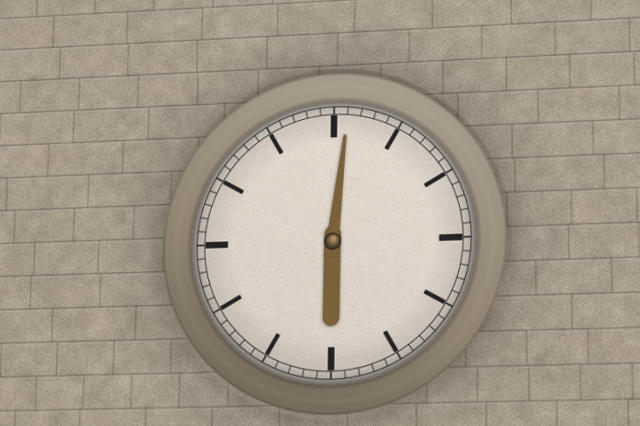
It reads **6:01**
